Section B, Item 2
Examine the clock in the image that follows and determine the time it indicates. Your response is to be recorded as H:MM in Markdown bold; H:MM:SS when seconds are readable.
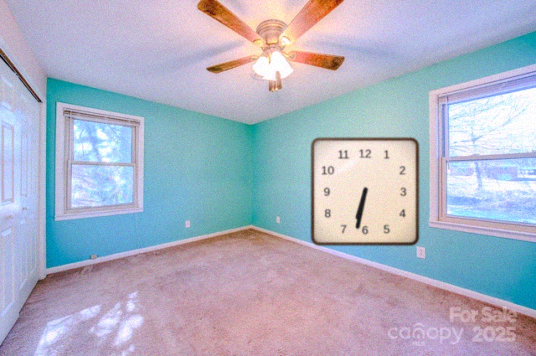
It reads **6:32**
